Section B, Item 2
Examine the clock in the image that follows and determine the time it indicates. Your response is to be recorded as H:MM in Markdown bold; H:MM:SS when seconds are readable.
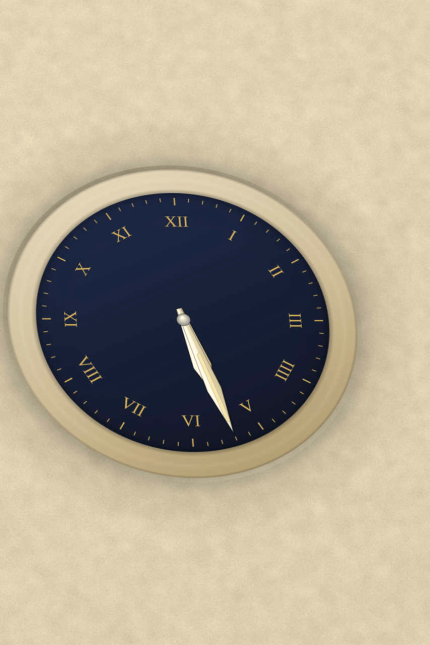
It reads **5:27**
